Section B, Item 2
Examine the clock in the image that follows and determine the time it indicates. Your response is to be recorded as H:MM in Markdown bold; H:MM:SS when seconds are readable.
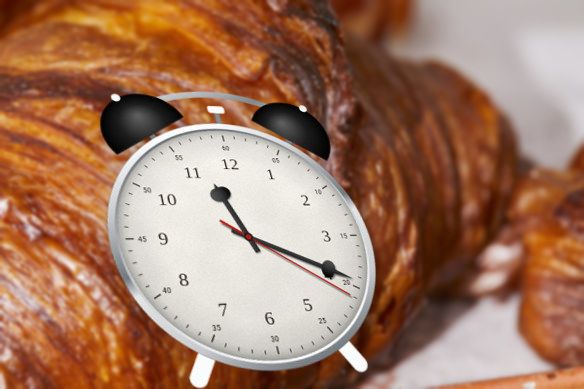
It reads **11:19:21**
